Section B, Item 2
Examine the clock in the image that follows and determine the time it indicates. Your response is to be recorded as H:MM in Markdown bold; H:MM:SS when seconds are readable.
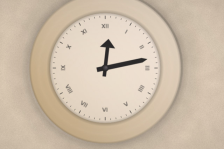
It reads **12:13**
